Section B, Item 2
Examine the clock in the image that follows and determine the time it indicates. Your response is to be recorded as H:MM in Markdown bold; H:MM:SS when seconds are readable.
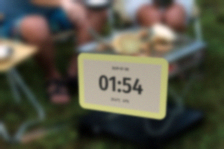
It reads **1:54**
